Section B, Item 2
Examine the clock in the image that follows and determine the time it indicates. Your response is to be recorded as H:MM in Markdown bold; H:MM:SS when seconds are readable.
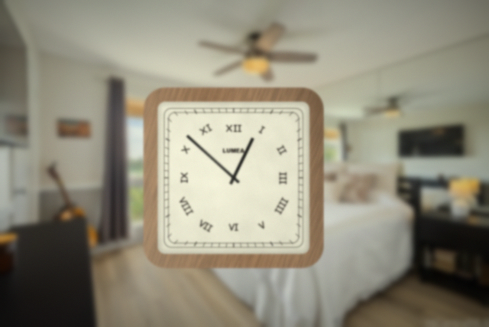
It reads **12:52**
